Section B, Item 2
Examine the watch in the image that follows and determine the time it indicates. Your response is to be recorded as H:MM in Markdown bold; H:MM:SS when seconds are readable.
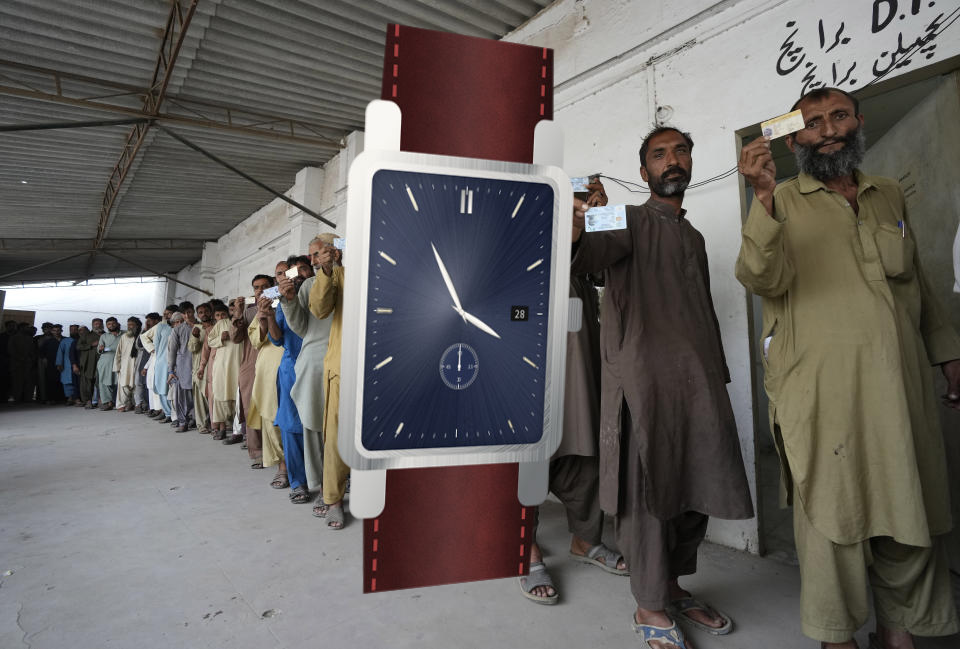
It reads **3:55**
